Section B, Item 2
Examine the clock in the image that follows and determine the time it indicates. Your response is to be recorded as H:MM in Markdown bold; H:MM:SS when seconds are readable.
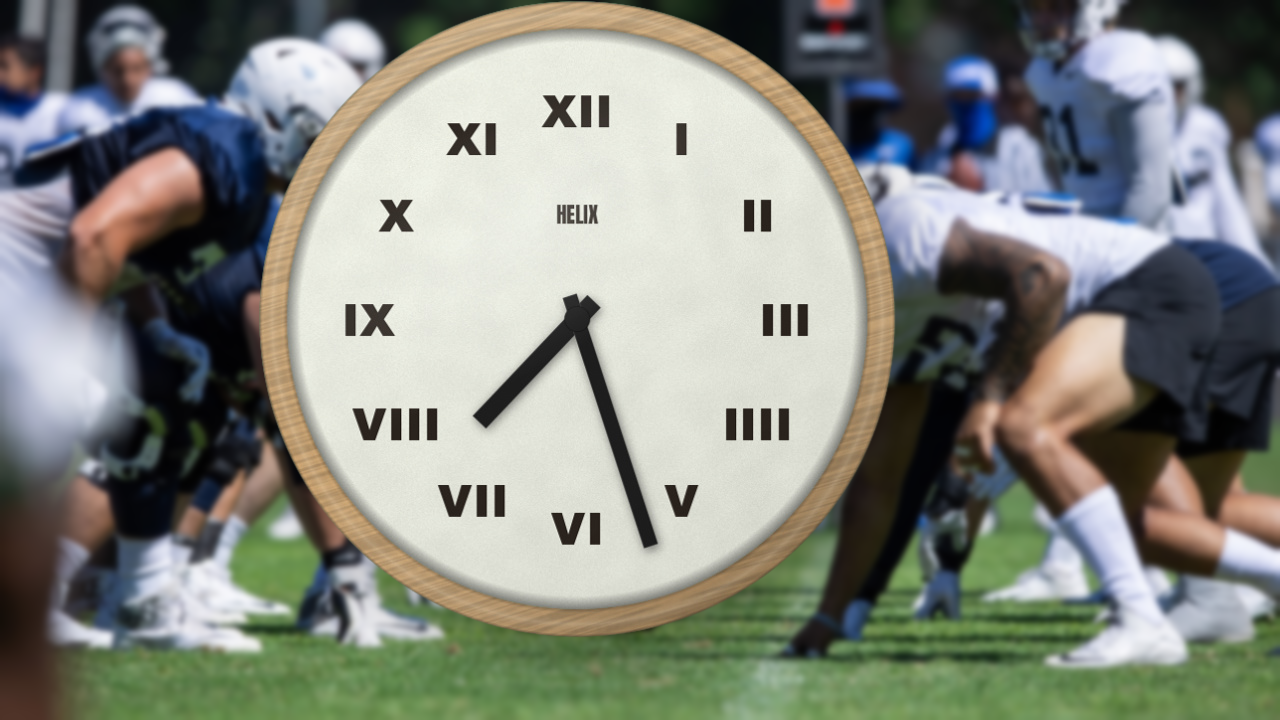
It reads **7:27**
